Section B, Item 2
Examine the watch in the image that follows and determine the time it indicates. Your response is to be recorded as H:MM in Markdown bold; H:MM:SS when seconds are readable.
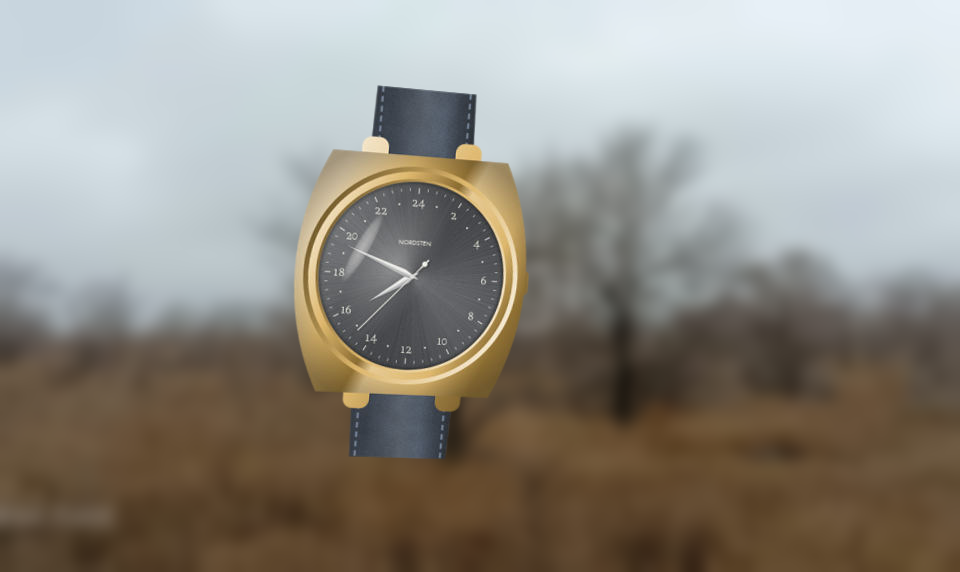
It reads **15:48:37**
